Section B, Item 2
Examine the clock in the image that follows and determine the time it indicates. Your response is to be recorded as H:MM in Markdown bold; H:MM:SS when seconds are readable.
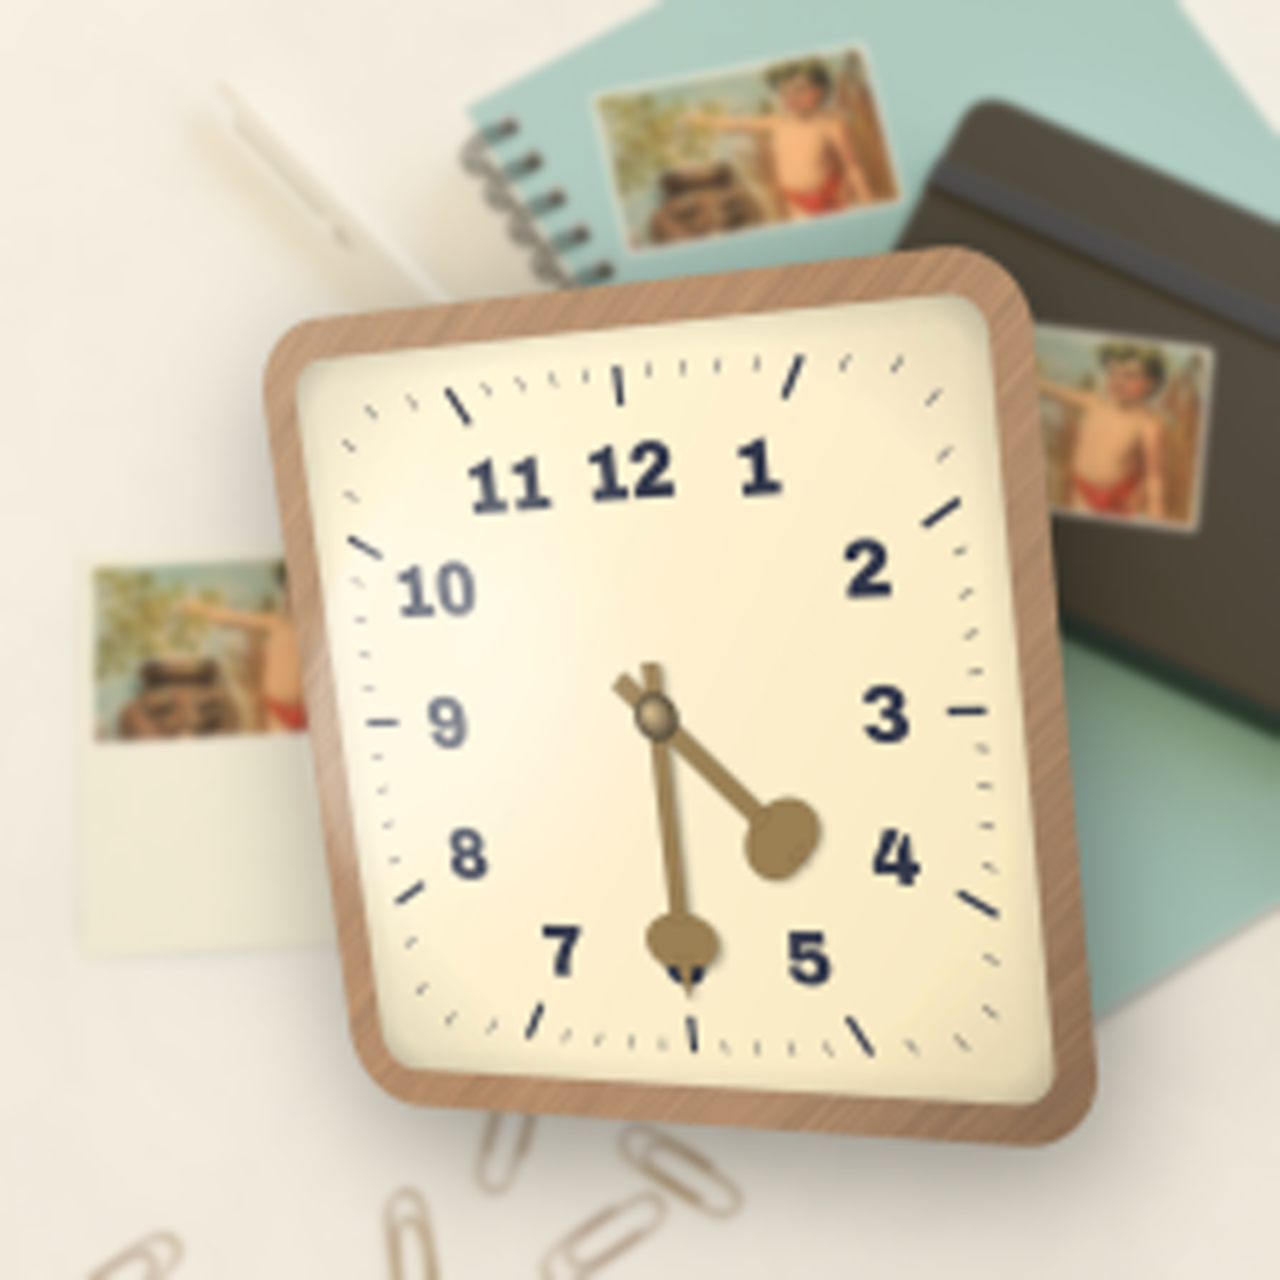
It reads **4:30**
